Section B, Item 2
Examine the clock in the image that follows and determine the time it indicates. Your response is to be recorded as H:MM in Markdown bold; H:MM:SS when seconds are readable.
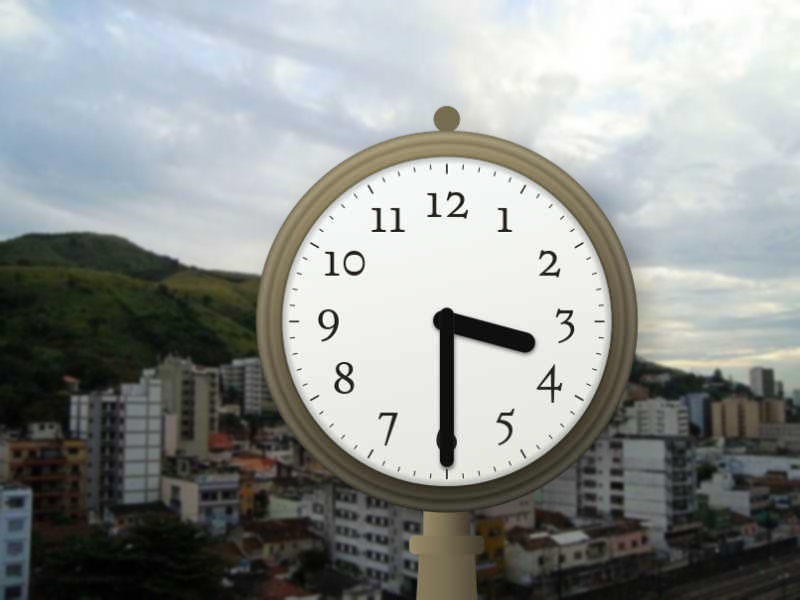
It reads **3:30**
